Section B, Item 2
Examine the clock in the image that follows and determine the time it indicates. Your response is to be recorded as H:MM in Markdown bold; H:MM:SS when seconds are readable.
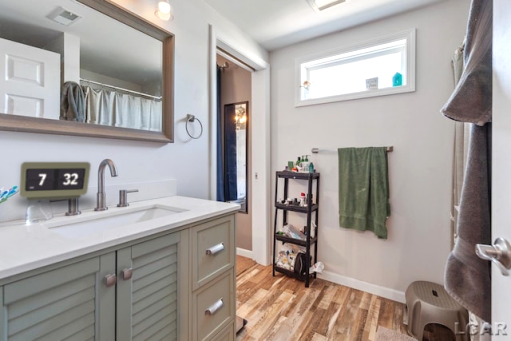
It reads **7:32**
